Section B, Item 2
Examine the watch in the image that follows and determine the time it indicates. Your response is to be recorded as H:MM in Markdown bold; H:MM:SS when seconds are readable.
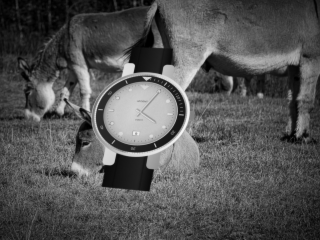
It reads **4:05**
